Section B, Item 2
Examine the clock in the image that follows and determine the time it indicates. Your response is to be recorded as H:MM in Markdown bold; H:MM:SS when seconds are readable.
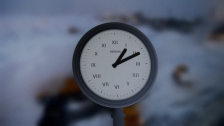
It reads **1:11**
